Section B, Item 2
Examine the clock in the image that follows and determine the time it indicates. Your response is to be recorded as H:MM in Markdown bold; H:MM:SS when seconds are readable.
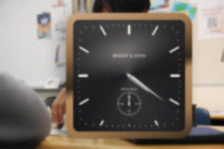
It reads **4:21**
